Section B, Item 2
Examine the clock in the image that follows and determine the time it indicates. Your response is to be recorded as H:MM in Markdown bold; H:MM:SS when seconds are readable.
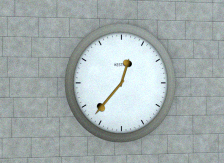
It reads **12:37**
